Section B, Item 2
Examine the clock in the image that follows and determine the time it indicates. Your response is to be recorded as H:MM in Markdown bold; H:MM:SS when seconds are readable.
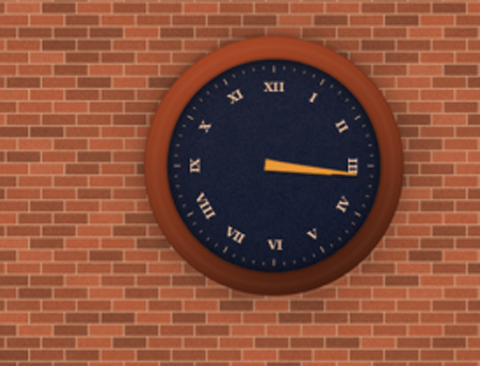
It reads **3:16**
